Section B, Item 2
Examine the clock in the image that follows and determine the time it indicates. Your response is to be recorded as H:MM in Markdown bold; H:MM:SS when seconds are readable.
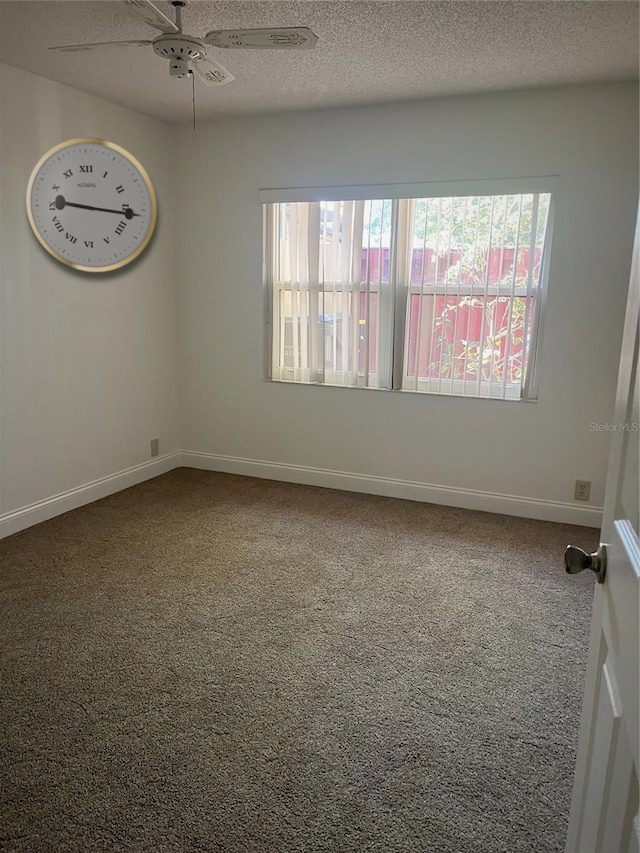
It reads **9:16**
